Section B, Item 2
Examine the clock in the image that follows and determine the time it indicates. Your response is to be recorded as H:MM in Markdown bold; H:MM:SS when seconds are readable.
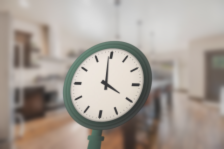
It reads **3:59**
